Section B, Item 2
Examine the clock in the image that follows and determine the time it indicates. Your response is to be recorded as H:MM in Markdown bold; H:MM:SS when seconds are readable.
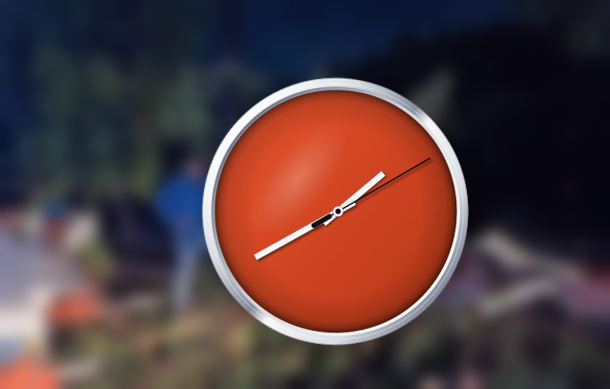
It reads **1:40:10**
